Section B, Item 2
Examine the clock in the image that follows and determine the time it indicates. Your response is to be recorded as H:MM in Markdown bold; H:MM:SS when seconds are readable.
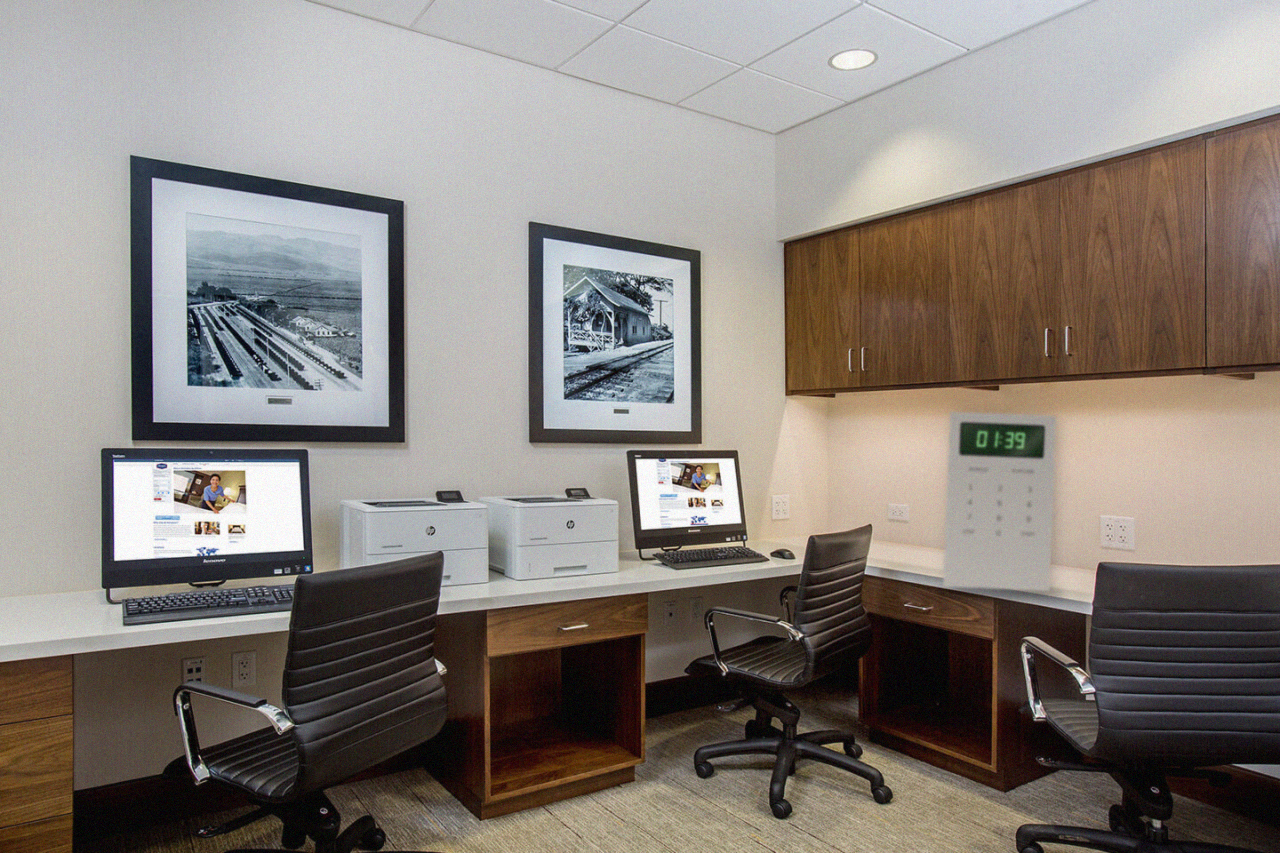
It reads **1:39**
